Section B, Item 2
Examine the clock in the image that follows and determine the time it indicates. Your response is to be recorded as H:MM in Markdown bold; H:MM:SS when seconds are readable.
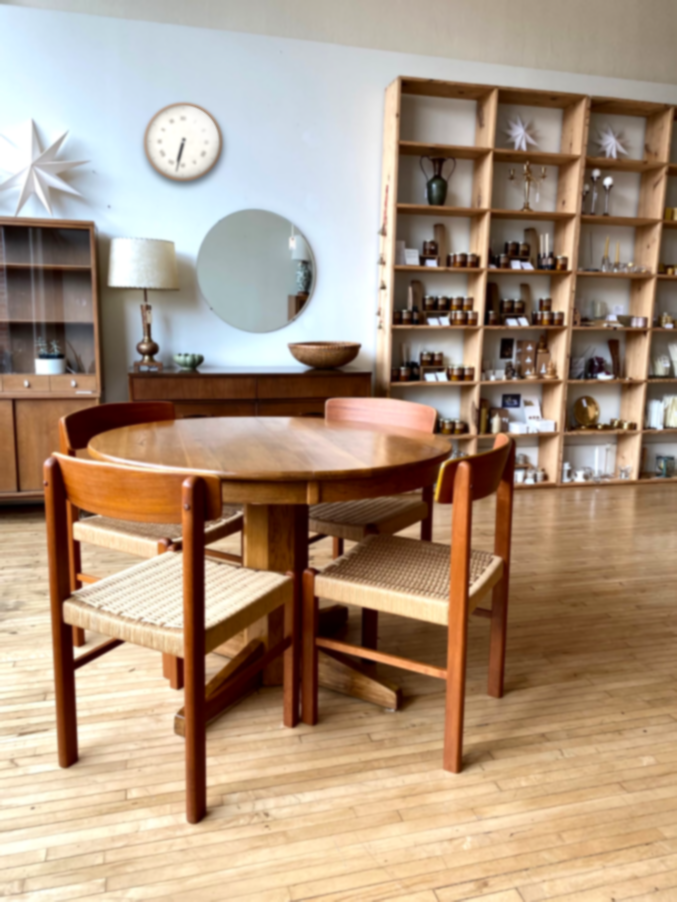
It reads **6:32**
